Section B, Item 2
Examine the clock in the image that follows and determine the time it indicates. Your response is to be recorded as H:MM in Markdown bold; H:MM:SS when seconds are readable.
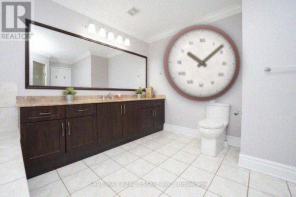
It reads **10:08**
